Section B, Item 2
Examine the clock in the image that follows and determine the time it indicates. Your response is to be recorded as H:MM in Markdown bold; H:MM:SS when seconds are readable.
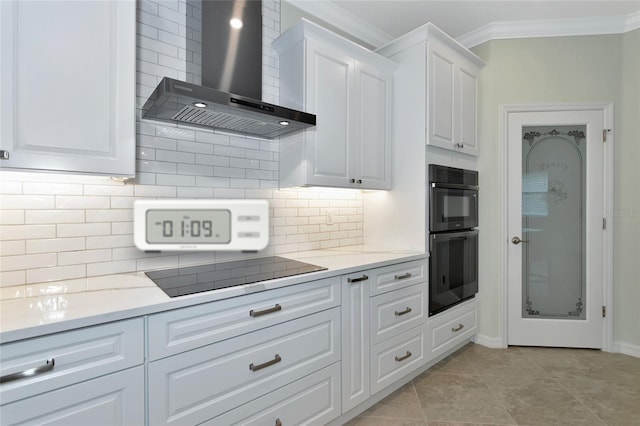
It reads **1:09**
